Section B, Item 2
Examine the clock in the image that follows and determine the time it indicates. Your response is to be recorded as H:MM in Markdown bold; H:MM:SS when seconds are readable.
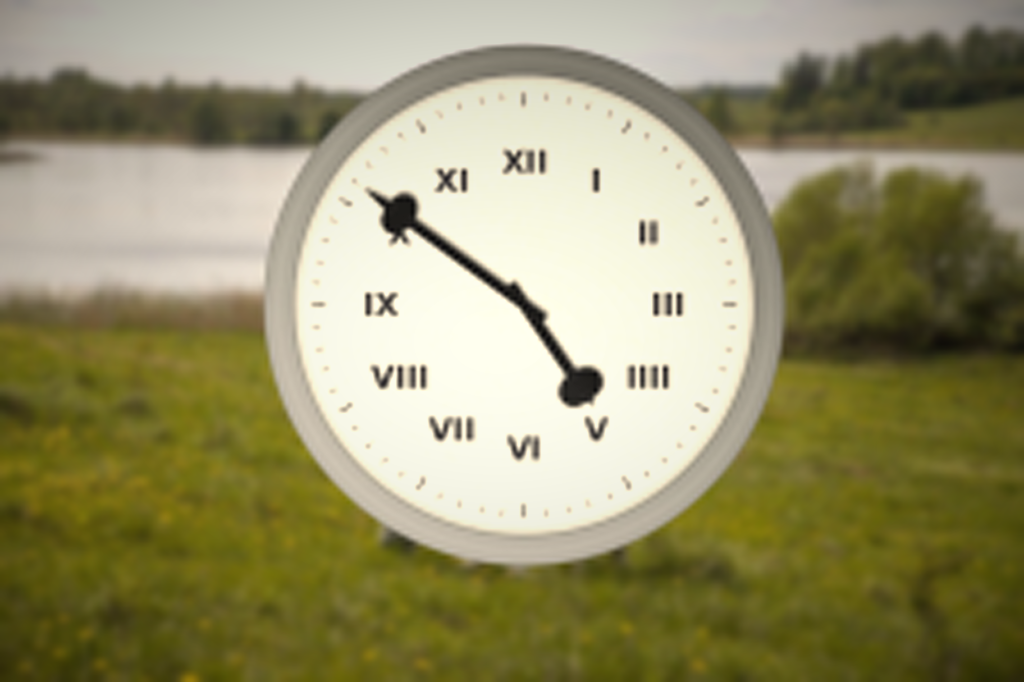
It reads **4:51**
